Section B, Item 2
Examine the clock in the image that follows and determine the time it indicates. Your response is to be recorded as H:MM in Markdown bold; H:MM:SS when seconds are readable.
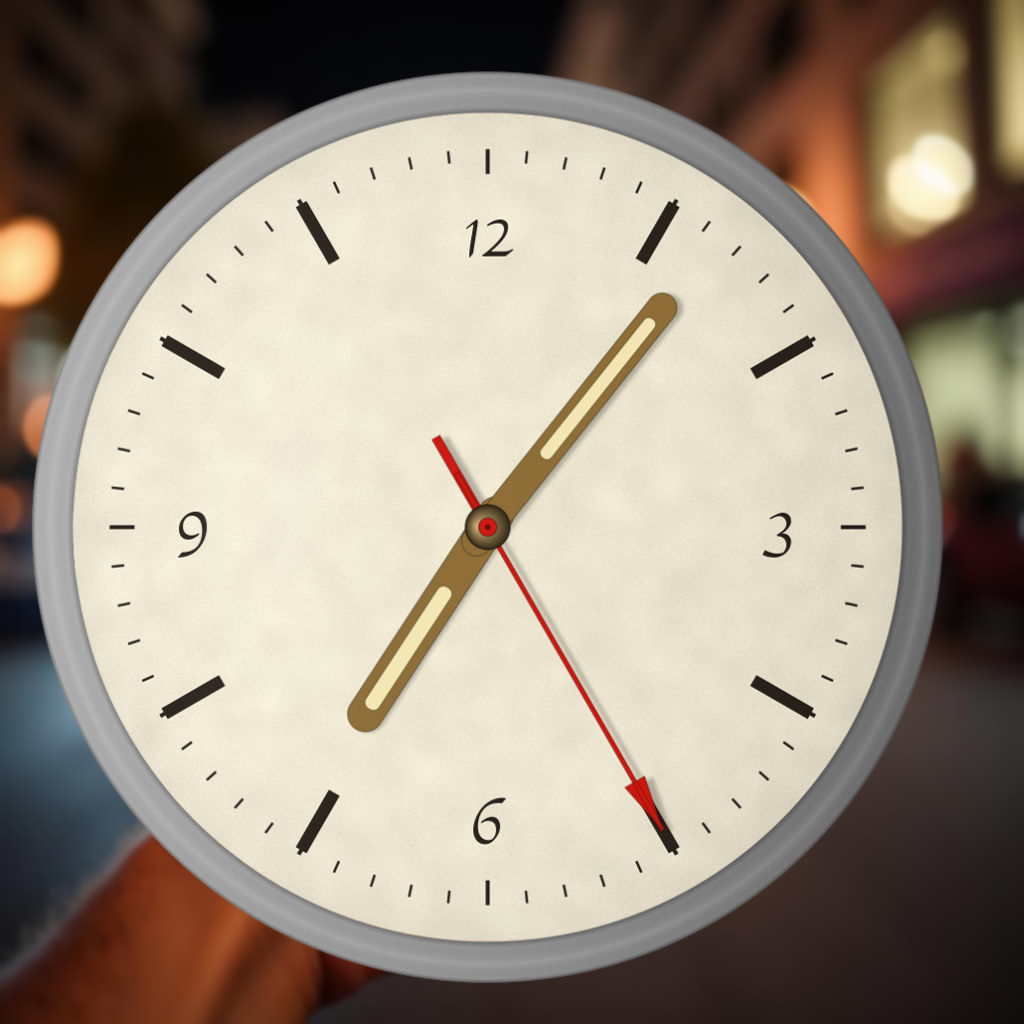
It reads **7:06:25**
